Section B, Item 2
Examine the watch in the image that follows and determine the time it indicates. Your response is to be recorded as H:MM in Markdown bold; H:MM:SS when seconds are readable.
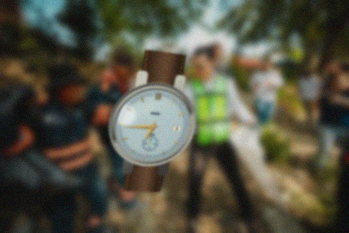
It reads **6:44**
